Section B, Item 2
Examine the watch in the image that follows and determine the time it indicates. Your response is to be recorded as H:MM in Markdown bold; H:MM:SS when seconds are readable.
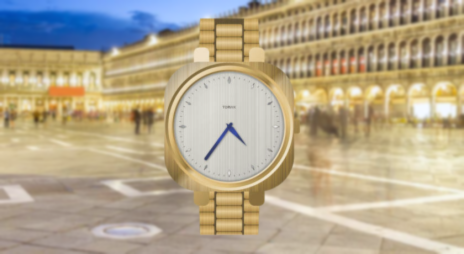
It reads **4:36**
